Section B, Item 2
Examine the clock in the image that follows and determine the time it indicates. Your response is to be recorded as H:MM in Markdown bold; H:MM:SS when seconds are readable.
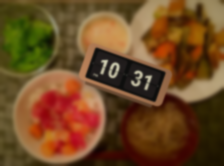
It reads **10:31**
